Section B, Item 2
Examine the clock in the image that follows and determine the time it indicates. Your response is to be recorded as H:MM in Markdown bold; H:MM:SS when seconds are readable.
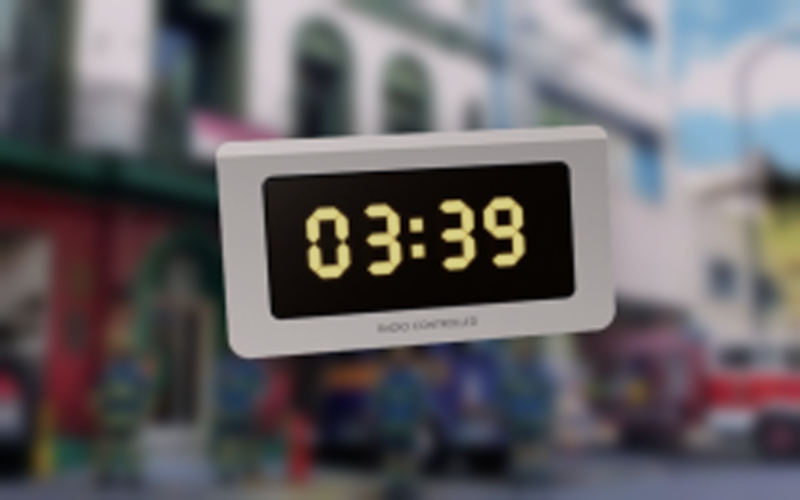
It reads **3:39**
